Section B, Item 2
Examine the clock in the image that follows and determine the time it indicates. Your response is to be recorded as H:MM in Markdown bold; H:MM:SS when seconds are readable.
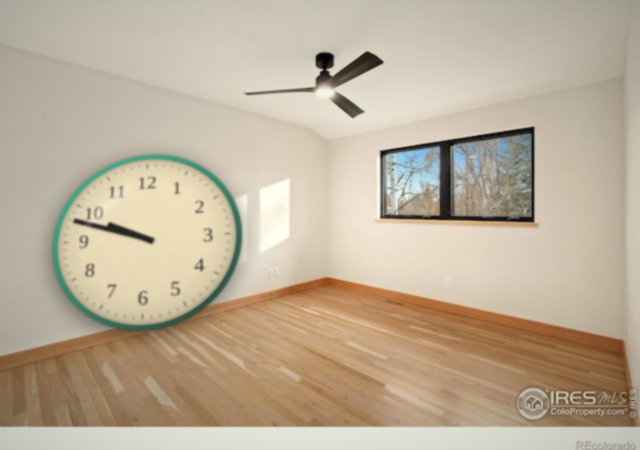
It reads **9:48**
